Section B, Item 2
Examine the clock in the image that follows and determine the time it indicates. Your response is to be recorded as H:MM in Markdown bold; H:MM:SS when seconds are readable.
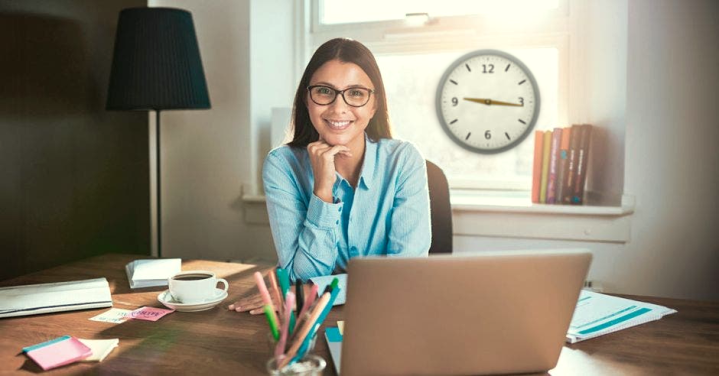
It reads **9:16**
